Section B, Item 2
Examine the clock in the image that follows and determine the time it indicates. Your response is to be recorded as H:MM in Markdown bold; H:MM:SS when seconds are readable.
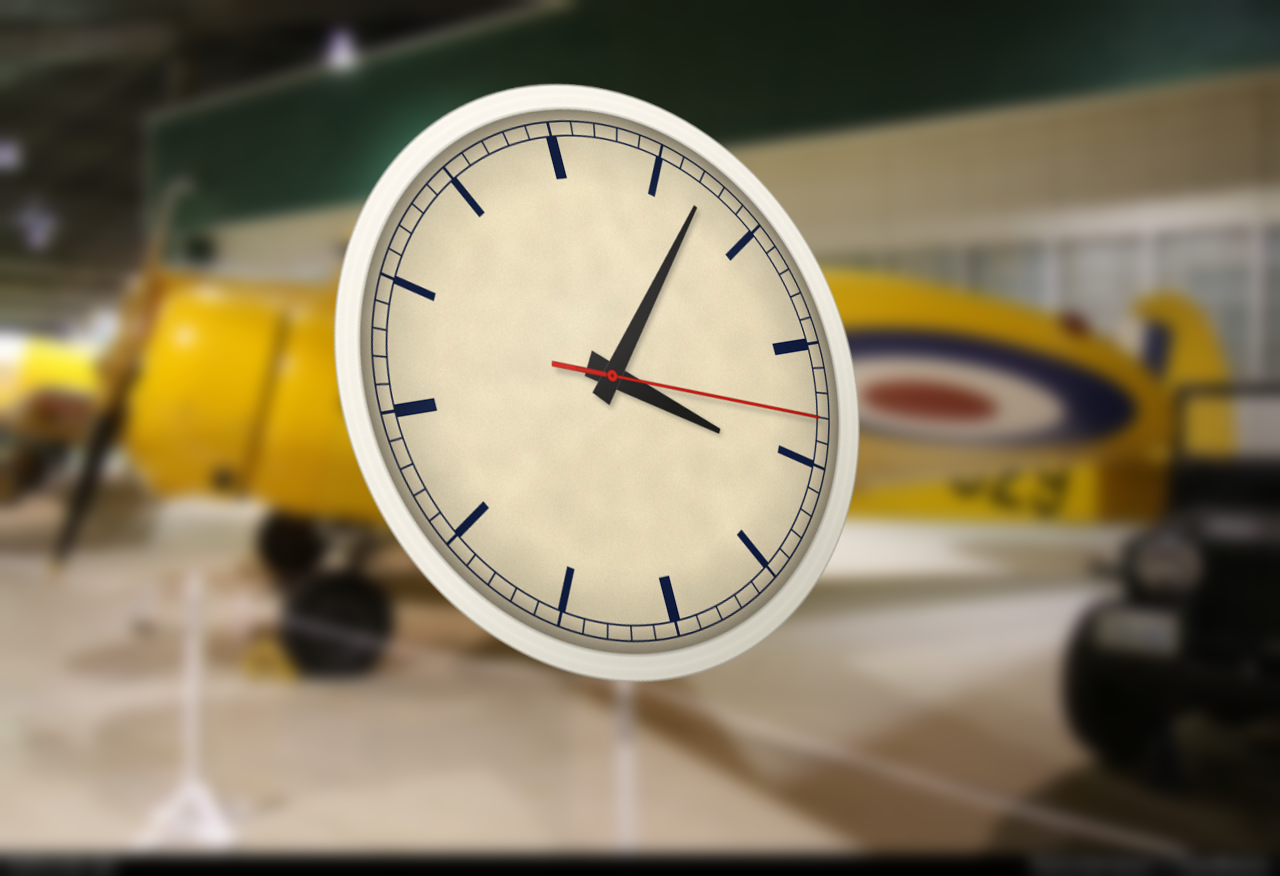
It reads **4:07:18**
